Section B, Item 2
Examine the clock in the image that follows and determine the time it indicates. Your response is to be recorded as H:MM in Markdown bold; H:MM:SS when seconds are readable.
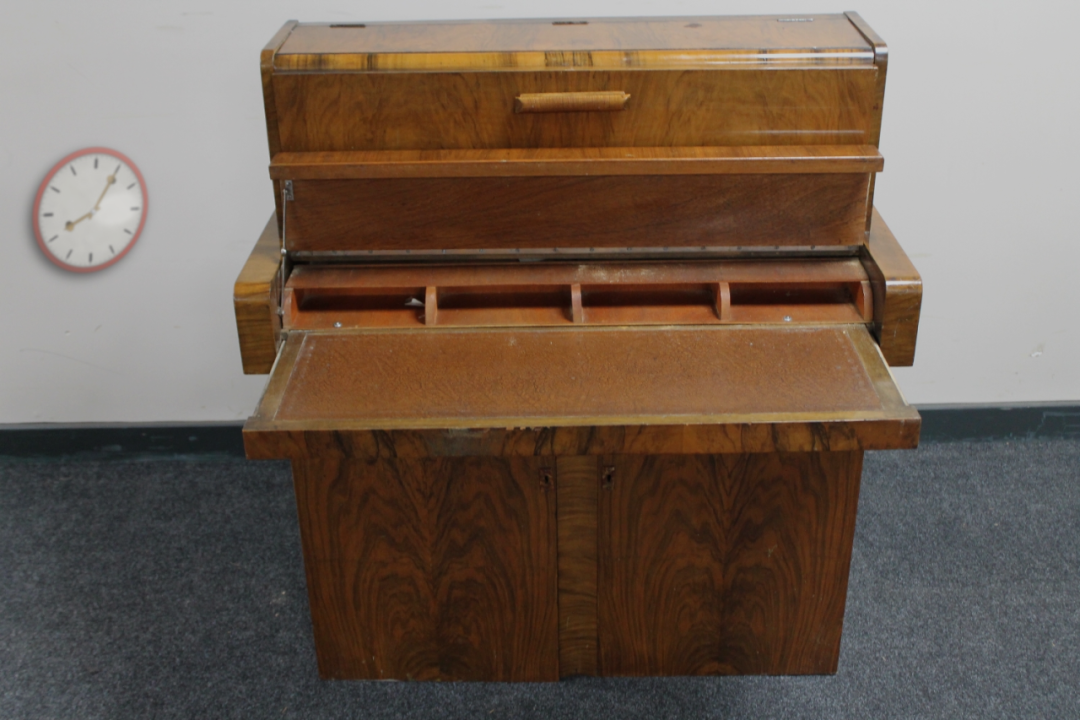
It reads **8:05**
